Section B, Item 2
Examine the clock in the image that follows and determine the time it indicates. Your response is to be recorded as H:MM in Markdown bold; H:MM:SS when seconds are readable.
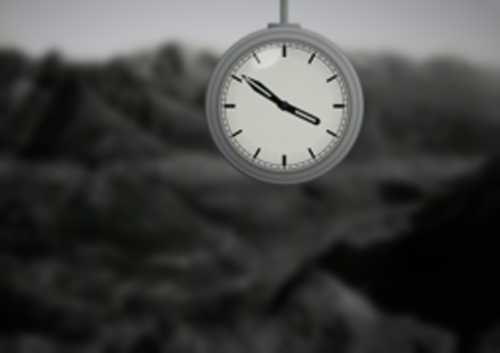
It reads **3:51**
